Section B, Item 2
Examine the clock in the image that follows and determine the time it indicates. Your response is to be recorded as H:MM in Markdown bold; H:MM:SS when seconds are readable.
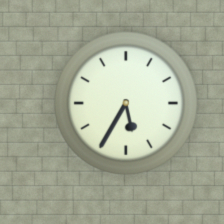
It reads **5:35**
